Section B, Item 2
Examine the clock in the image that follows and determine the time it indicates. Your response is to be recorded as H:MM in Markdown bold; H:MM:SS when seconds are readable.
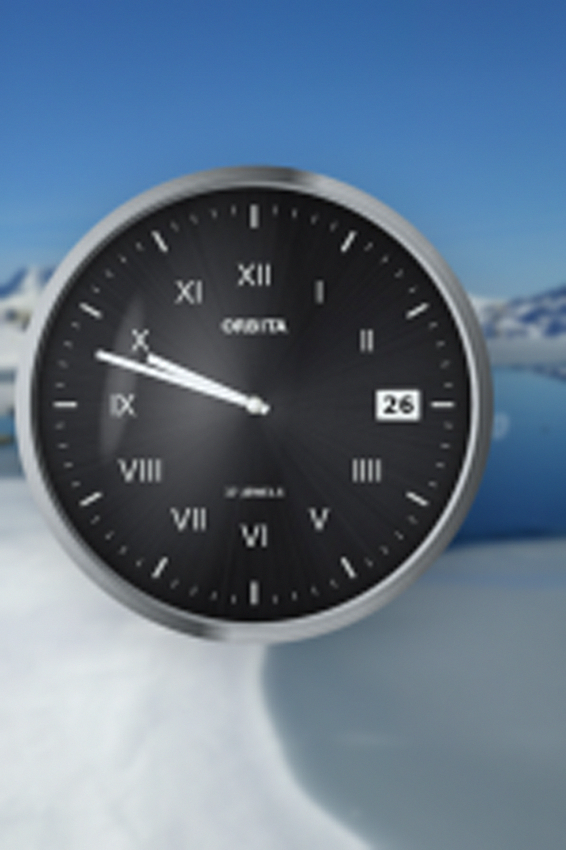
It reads **9:48**
